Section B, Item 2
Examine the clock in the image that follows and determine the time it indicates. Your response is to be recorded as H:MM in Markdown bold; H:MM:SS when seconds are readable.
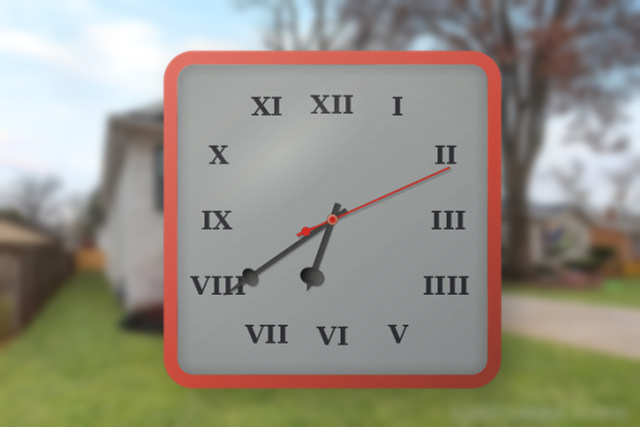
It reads **6:39:11**
